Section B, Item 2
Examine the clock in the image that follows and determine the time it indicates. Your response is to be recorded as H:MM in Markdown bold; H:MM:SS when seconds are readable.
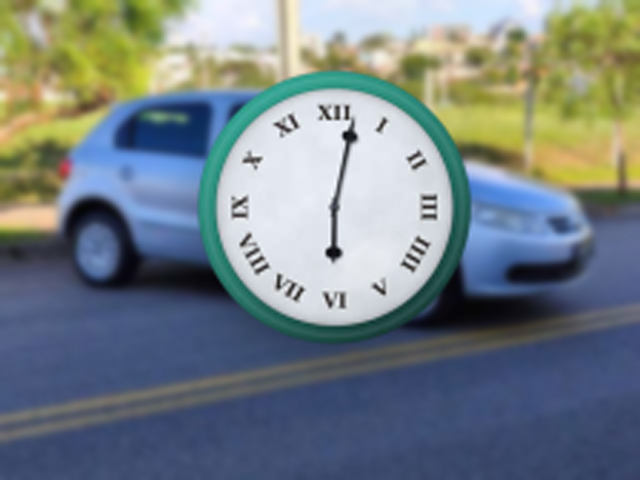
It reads **6:02**
